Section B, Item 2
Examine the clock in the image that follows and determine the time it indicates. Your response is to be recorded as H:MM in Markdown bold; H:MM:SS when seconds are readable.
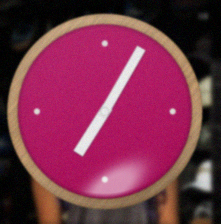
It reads **7:05**
